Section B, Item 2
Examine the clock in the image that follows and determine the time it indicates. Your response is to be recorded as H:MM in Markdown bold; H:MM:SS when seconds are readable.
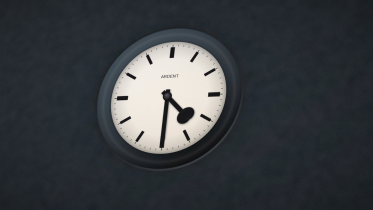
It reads **4:30**
